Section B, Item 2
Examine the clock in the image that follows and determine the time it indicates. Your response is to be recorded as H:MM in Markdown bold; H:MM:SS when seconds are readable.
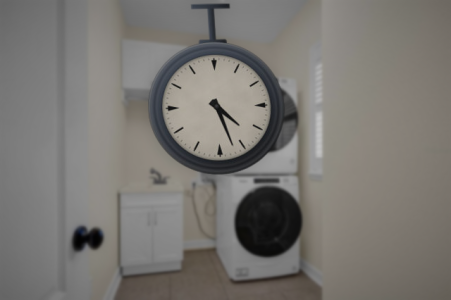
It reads **4:27**
